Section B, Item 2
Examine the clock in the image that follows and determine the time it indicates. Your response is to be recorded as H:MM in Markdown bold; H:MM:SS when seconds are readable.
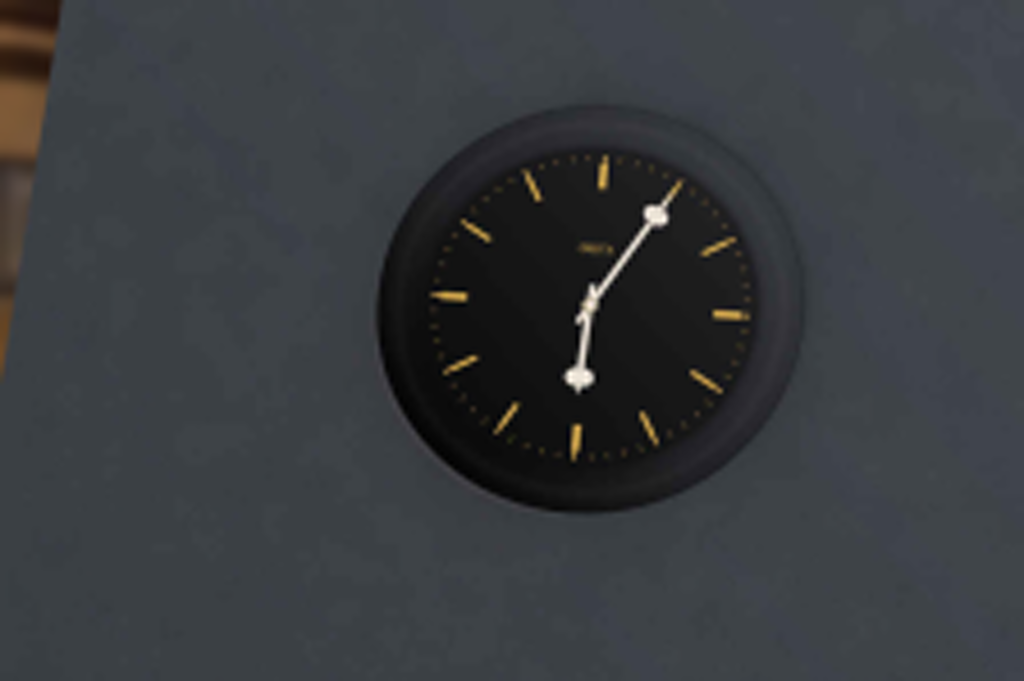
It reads **6:05**
